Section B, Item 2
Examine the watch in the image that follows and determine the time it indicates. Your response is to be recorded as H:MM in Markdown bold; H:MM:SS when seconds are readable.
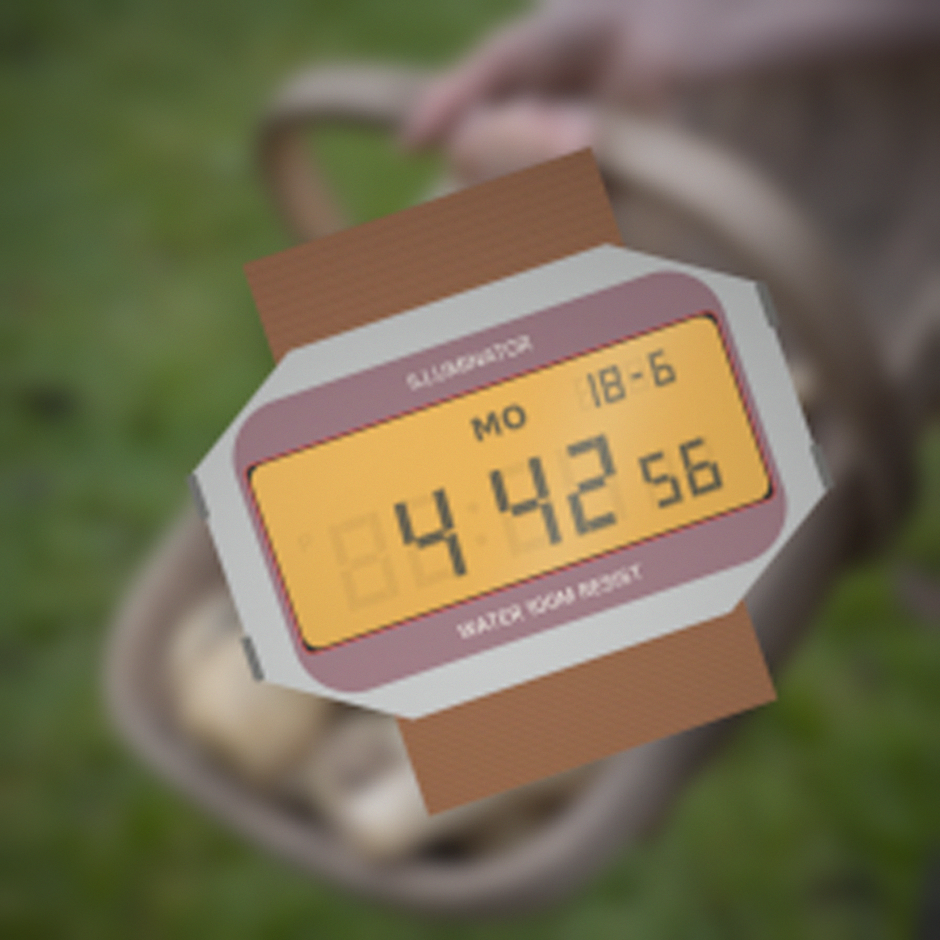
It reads **4:42:56**
